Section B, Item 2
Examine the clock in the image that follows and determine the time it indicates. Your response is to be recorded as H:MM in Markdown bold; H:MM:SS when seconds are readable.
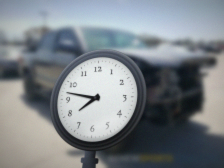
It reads **7:47**
